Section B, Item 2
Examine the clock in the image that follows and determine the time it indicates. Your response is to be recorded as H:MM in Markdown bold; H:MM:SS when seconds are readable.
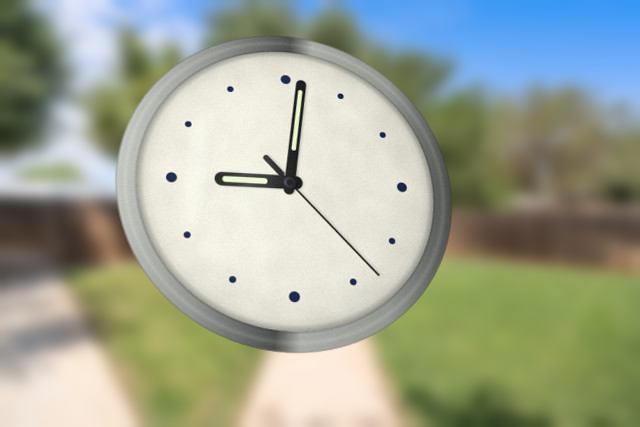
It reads **9:01:23**
